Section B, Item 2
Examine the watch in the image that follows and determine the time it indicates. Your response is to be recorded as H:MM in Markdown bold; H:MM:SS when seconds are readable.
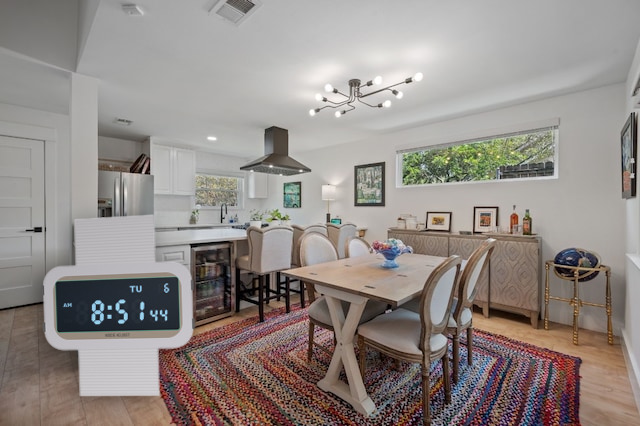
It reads **8:51:44**
